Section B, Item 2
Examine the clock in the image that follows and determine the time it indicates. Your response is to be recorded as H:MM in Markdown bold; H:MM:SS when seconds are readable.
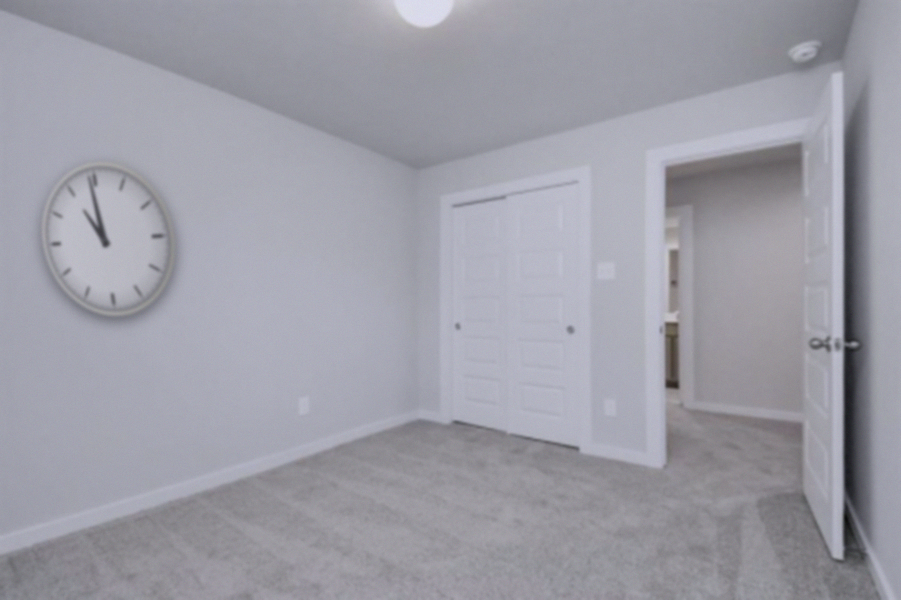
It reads **10:59**
